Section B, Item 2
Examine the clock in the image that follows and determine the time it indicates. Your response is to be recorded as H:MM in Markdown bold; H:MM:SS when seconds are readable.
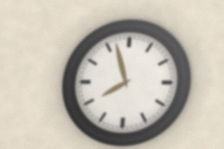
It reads **7:57**
